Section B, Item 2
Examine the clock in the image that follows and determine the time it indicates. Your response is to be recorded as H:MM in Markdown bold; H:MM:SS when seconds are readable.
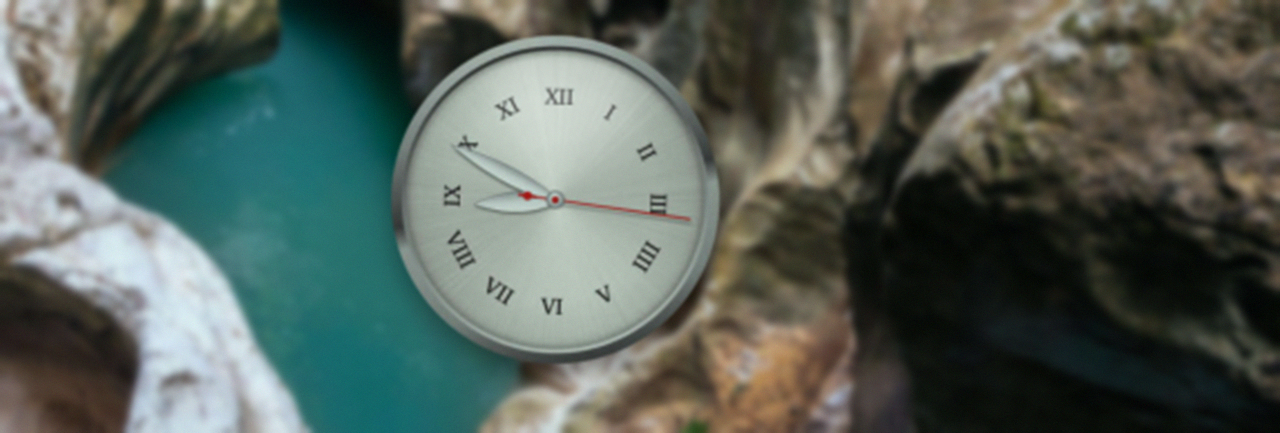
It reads **8:49:16**
